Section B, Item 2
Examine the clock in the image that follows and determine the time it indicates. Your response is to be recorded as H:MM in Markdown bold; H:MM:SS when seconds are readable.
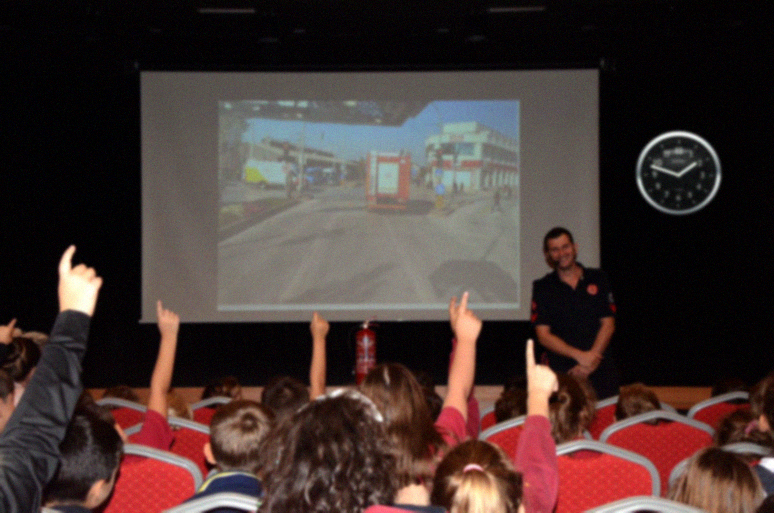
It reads **1:48**
